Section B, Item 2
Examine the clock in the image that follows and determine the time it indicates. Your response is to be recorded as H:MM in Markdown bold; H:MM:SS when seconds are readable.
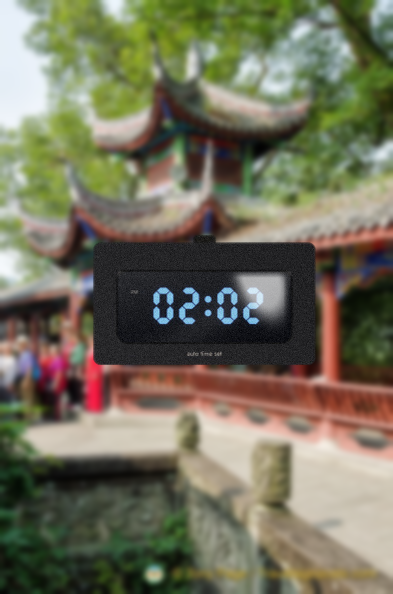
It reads **2:02**
